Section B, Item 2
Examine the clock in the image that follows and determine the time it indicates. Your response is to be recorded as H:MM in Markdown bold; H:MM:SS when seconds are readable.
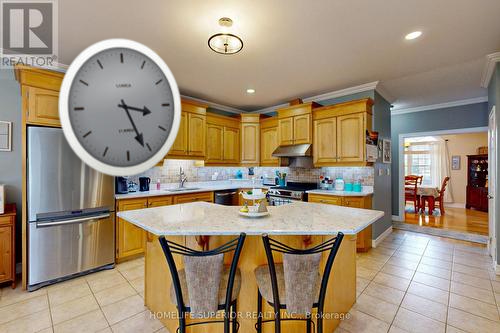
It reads **3:26**
